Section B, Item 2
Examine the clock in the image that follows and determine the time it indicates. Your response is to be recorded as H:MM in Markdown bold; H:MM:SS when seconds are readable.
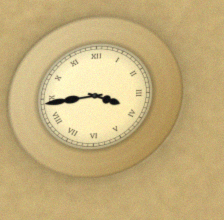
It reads **3:44**
